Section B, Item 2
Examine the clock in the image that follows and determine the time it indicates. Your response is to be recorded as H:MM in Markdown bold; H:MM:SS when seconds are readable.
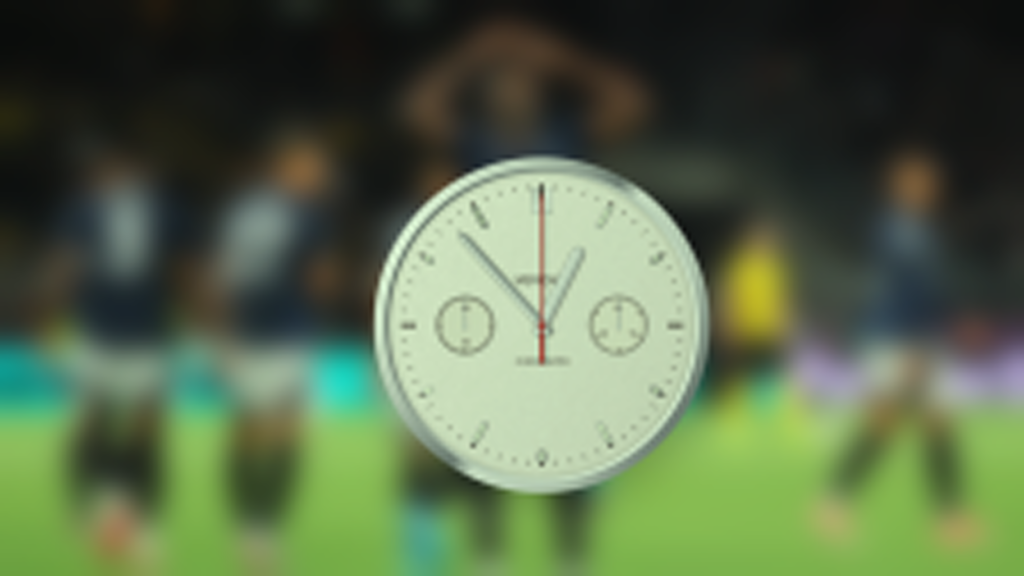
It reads **12:53**
